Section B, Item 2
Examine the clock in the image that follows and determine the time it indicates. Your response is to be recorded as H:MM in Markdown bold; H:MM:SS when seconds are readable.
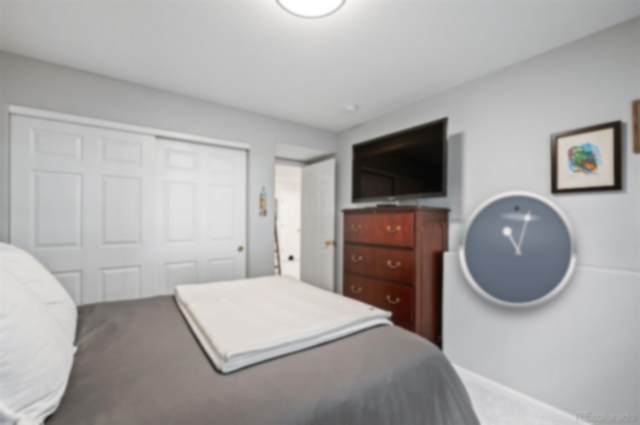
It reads **11:03**
